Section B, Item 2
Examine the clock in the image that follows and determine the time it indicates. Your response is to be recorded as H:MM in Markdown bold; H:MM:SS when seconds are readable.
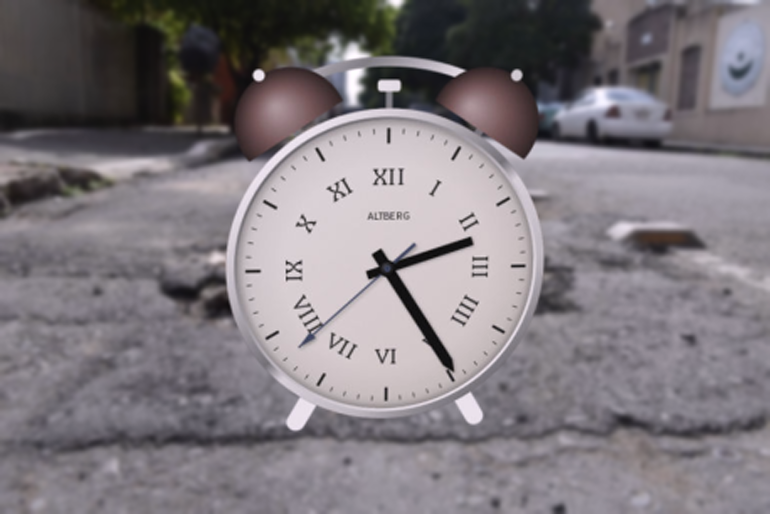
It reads **2:24:38**
